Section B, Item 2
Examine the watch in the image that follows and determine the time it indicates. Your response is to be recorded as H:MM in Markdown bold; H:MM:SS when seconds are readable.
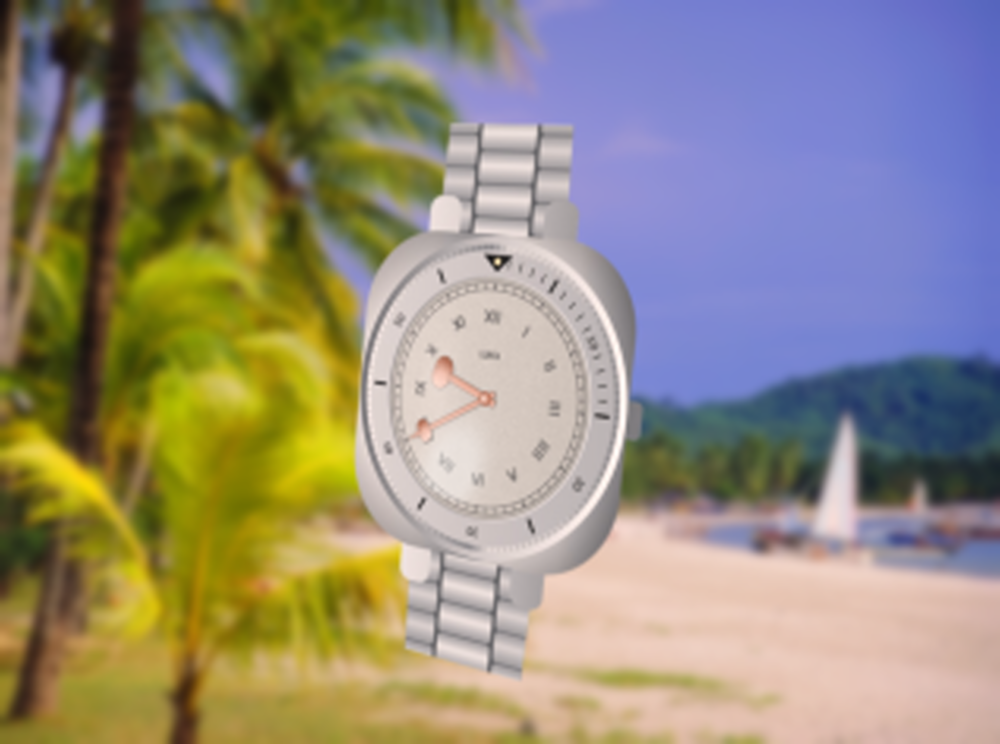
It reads **9:40**
